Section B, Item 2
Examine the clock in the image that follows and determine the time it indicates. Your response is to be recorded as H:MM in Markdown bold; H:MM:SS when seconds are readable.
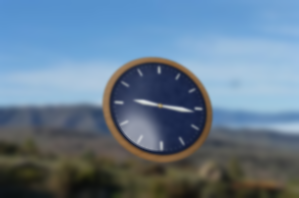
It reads **9:16**
